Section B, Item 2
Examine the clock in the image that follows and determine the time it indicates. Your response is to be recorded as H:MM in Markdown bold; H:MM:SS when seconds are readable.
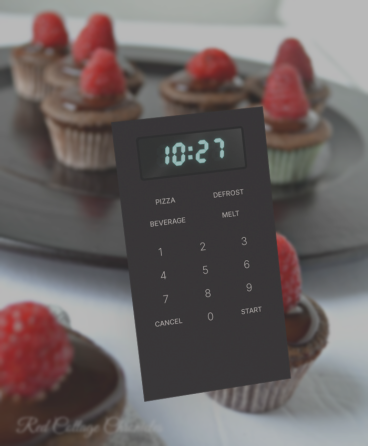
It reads **10:27**
